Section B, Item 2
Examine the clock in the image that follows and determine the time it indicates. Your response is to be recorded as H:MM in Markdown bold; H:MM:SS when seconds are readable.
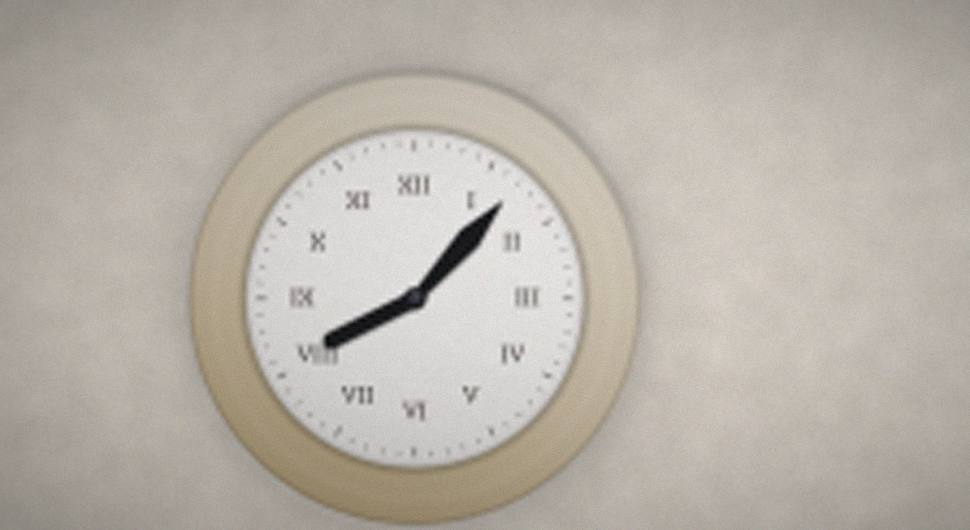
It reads **8:07**
